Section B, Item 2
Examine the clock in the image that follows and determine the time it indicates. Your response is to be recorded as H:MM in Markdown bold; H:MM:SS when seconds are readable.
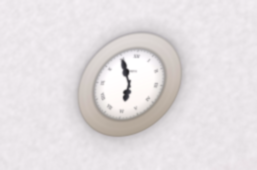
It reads **5:55**
